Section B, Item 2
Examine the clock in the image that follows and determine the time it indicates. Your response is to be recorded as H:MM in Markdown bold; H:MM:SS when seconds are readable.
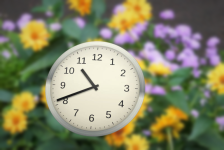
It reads **10:41**
